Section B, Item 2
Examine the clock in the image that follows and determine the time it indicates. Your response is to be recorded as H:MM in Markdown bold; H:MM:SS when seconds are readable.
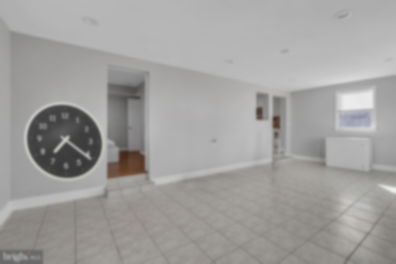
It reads **7:21**
